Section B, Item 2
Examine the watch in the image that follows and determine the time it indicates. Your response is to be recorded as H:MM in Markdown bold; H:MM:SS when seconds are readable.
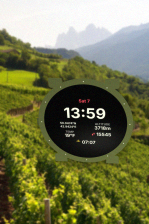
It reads **13:59**
